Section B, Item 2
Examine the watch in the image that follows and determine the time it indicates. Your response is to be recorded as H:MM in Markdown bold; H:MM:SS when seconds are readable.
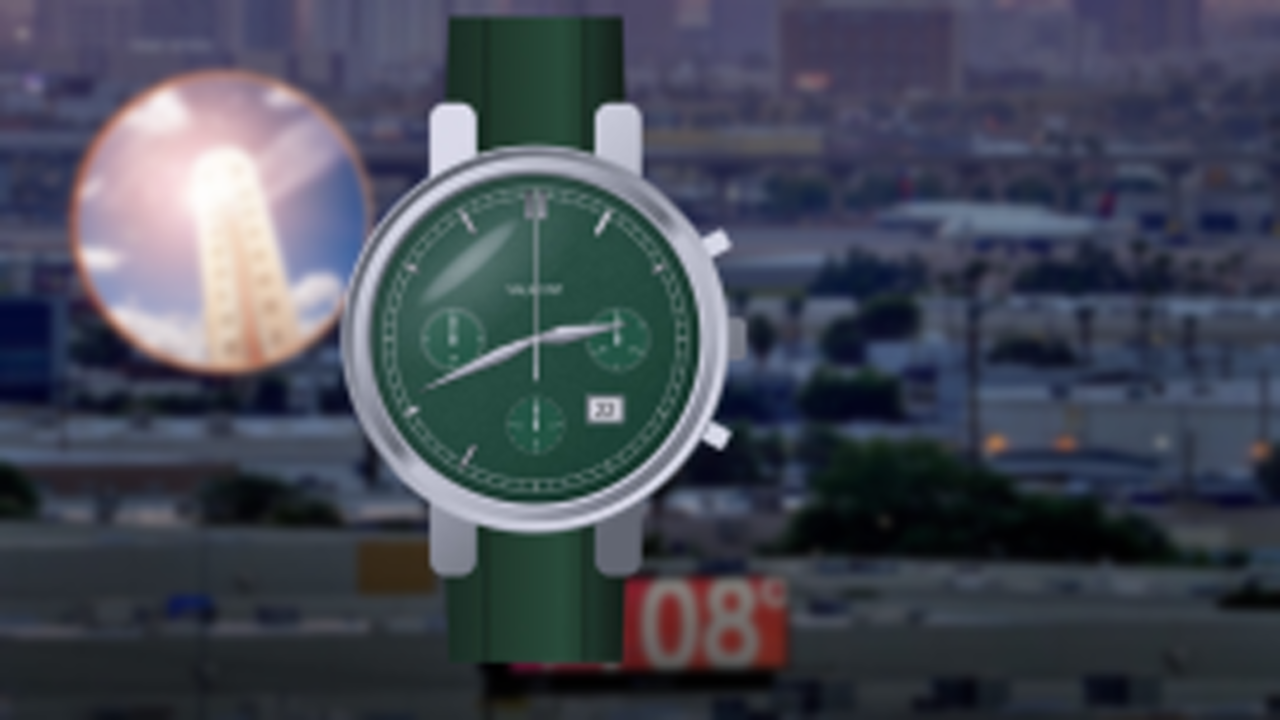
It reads **2:41**
